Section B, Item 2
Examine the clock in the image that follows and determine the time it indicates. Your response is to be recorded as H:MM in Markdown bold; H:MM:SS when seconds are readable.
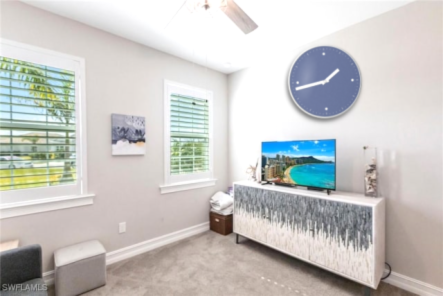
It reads **1:43**
